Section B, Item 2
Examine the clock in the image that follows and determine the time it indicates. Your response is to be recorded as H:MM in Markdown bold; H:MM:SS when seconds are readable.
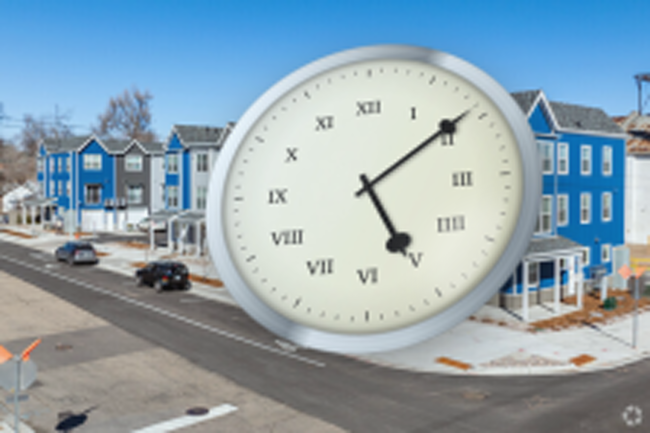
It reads **5:09**
